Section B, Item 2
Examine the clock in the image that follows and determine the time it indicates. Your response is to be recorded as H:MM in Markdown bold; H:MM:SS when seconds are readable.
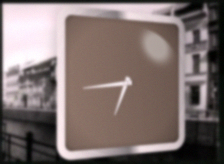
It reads **6:44**
